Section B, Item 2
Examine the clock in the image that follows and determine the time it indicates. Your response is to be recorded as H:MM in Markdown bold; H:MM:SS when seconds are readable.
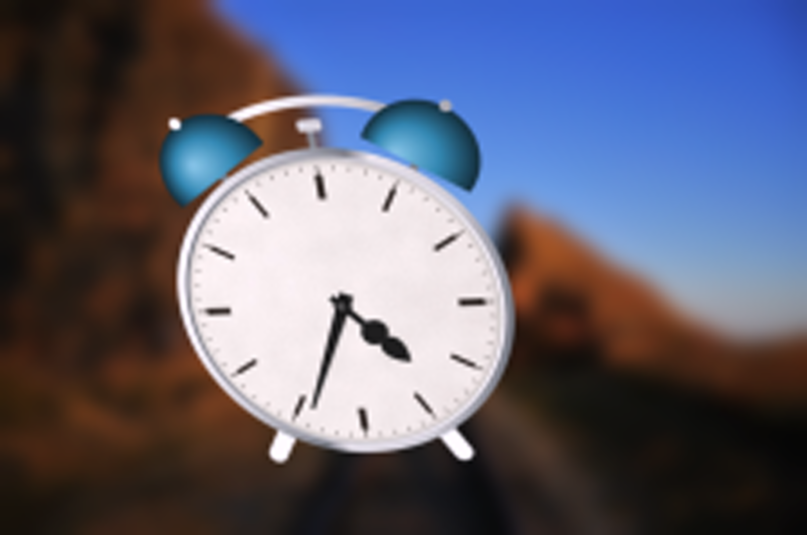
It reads **4:34**
